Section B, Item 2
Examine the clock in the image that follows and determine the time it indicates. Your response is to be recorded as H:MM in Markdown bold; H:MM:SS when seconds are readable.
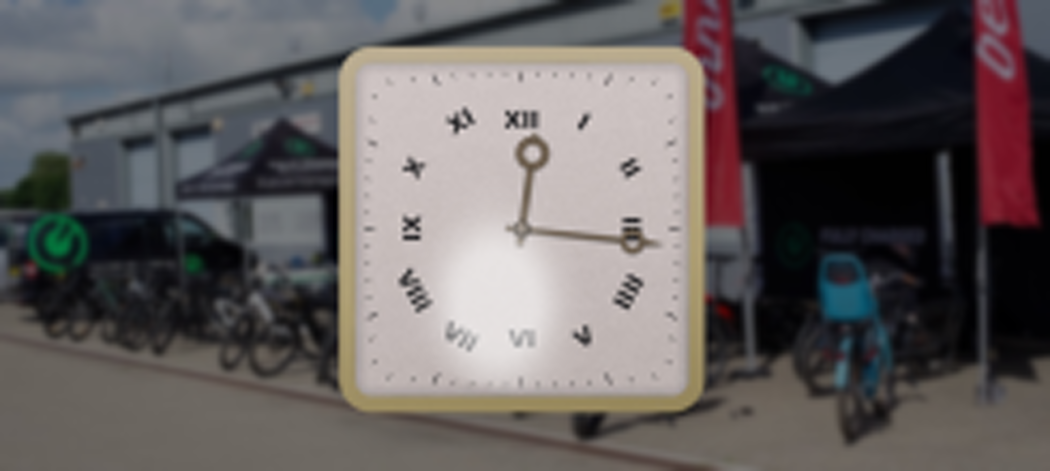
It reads **12:16**
